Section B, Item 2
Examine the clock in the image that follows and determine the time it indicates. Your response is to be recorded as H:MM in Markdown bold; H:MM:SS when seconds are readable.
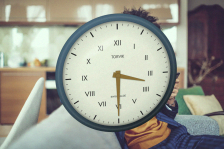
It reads **3:30**
